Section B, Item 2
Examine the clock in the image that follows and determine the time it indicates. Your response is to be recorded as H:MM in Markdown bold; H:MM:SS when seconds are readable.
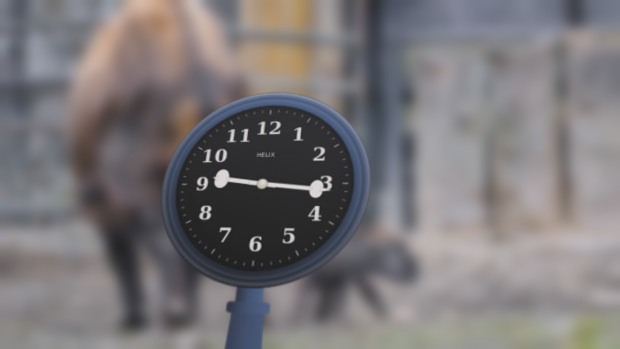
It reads **9:16**
